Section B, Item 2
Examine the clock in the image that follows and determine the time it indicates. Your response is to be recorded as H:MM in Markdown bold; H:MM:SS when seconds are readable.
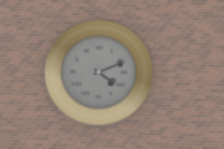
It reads **4:11**
